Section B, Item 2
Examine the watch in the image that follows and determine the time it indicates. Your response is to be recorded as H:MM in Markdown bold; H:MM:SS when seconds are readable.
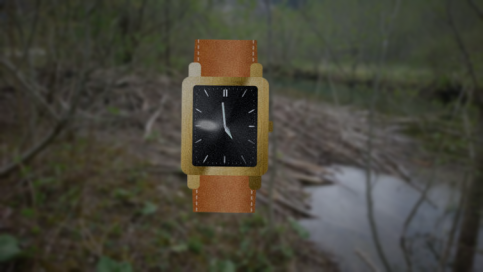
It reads **4:59**
